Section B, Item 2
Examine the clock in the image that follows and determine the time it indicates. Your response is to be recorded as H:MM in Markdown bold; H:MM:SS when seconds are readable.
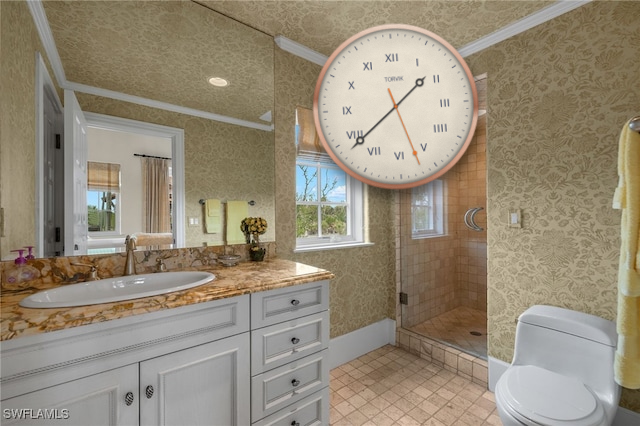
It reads **1:38:27**
